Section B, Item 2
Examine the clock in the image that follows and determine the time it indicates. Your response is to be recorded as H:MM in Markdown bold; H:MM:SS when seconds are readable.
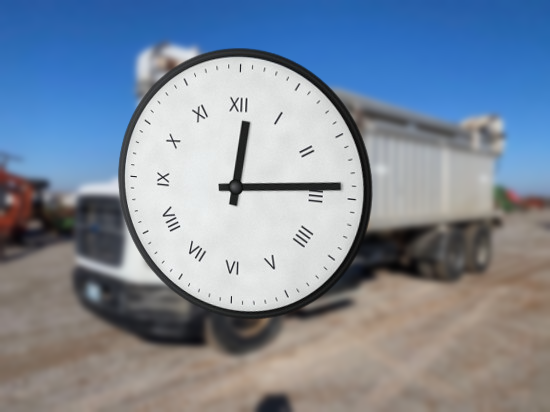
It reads **12:14**
